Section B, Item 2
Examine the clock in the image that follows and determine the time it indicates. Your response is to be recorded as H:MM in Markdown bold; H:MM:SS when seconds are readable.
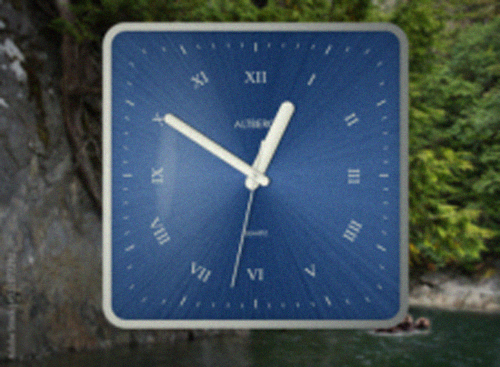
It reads **12:50:32**
